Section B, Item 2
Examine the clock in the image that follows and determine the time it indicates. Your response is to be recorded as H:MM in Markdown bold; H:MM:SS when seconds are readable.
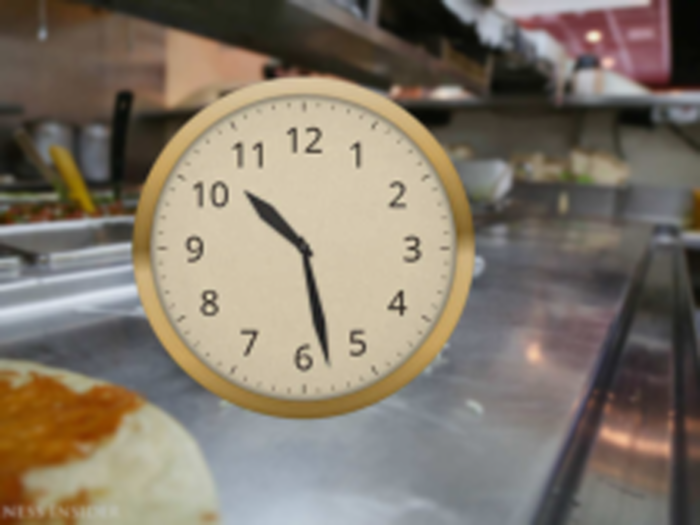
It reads **10:28**
